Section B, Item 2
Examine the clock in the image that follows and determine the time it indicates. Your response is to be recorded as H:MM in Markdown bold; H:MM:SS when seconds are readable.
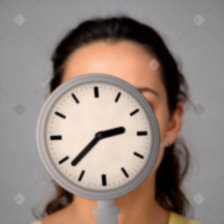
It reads **2:38**
